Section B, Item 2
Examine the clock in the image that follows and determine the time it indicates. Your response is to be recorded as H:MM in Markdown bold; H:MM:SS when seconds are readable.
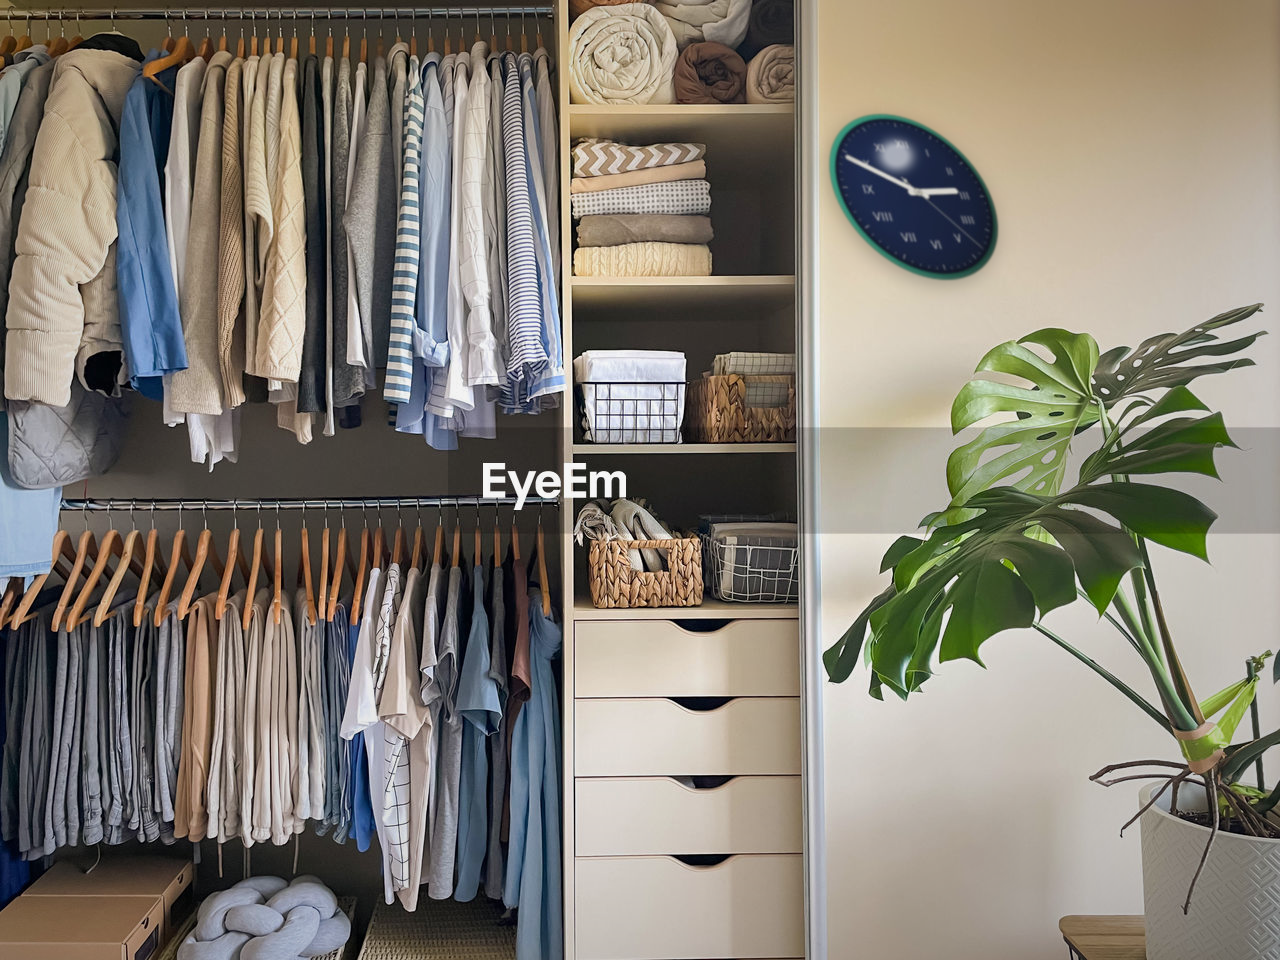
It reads **2:49:23**
